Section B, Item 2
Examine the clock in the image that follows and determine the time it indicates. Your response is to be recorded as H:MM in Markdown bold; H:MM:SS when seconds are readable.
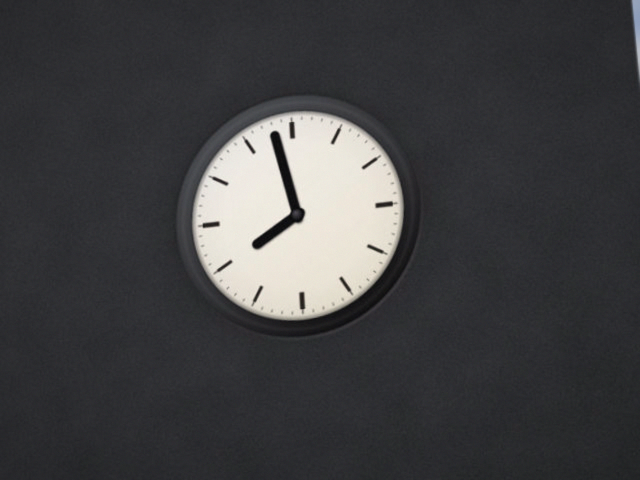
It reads **7:58**
